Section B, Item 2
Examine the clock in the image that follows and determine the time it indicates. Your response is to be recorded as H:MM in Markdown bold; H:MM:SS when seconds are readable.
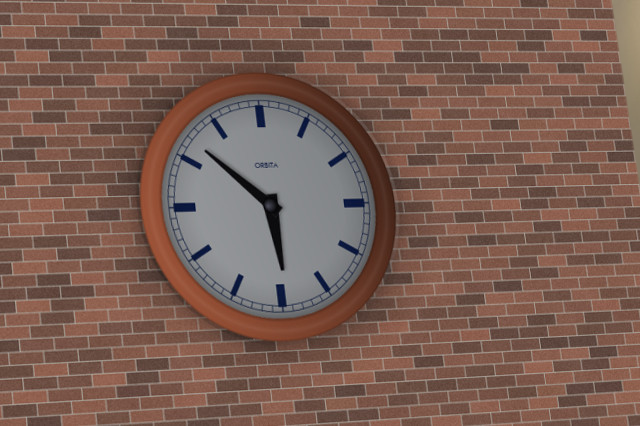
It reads **5:52**
